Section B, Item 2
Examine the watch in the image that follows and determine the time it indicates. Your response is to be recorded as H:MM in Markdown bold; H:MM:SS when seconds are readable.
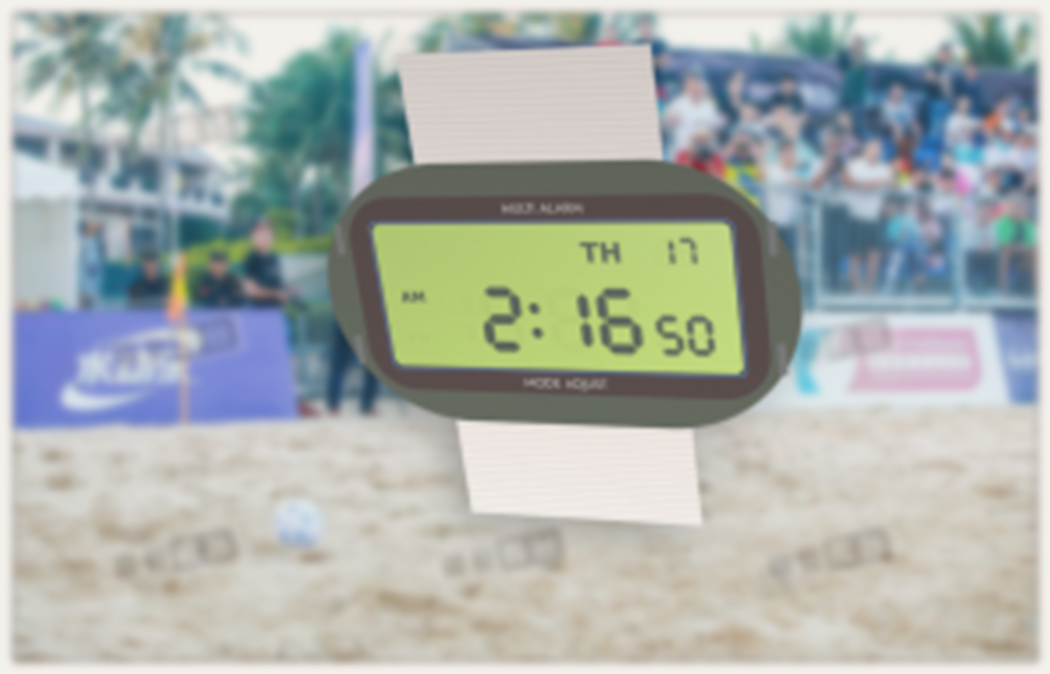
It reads **2:16:50**
